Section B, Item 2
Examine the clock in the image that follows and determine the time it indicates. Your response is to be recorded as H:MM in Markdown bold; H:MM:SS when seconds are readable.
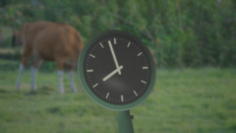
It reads **7:58**
